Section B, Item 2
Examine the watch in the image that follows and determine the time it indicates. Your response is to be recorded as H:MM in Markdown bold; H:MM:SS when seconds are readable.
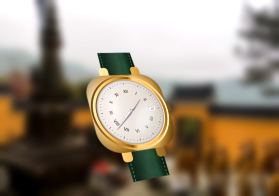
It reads **1:38**
